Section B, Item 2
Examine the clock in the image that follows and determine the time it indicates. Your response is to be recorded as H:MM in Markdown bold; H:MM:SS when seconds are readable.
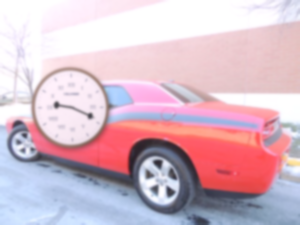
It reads **9:19**
